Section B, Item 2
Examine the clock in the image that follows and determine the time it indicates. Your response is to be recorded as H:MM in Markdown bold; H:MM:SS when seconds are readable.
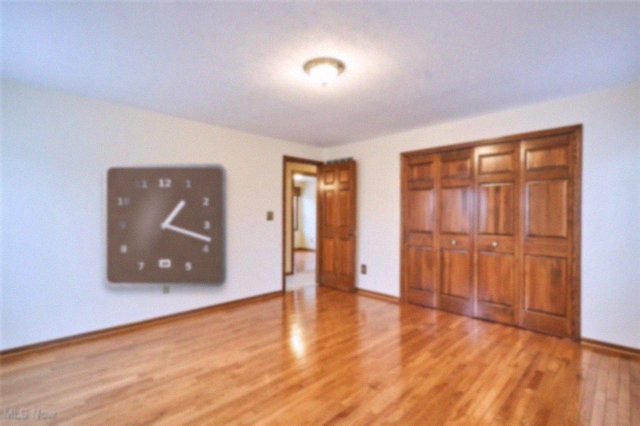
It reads **1:18**
